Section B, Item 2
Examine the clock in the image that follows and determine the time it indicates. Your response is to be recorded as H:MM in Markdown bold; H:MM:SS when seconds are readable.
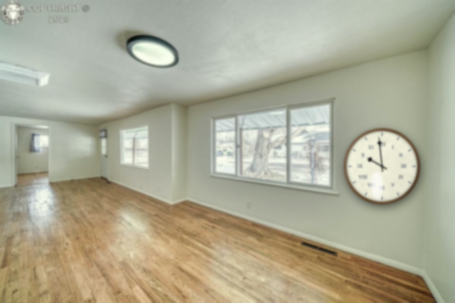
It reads **9:59**
